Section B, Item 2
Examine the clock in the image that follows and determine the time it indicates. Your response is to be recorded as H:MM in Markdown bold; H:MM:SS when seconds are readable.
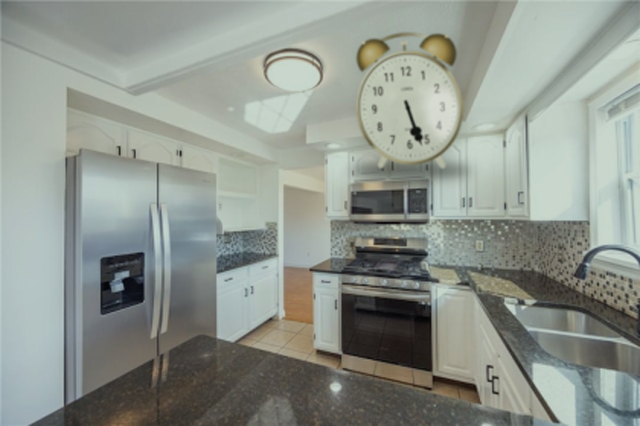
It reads **5:27**
